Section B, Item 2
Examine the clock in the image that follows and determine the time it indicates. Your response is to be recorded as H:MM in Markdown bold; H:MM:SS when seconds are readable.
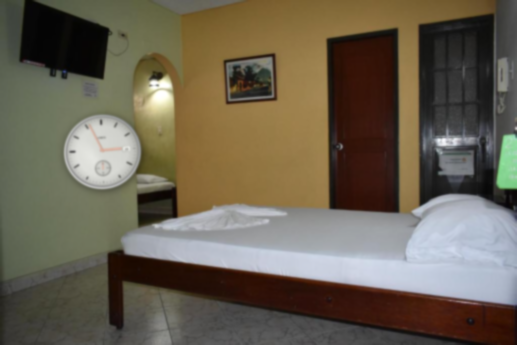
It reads **2:56**
